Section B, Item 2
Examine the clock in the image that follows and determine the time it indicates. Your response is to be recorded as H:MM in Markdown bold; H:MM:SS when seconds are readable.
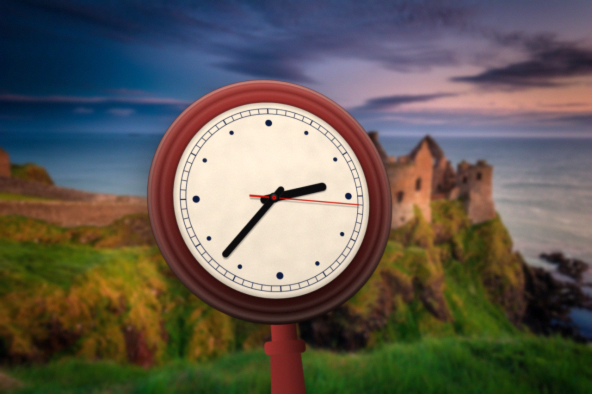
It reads **2:37:16**
